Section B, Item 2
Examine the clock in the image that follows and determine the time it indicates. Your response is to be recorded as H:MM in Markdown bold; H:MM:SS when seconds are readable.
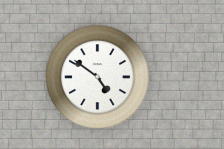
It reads **4:51**
